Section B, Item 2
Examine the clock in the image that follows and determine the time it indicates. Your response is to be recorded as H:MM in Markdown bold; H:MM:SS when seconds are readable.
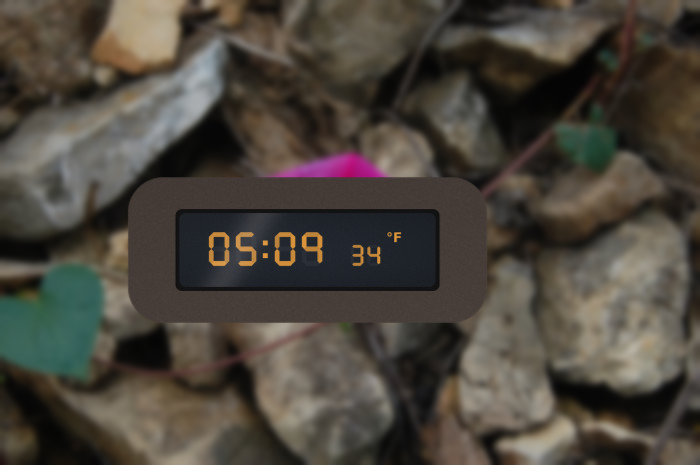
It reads **5:09**
